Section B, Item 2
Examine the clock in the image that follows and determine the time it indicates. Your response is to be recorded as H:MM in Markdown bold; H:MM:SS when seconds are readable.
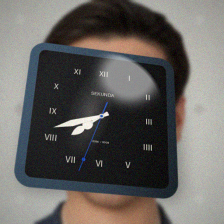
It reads **7:41:33**
